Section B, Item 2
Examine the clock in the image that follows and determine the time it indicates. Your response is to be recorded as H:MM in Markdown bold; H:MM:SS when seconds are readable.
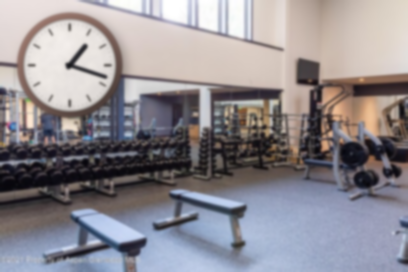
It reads **1:18**
